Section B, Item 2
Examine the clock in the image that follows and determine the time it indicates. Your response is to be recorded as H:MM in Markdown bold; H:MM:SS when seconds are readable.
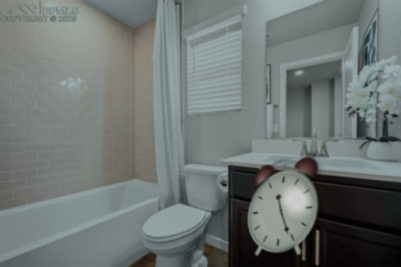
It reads **11:26**
